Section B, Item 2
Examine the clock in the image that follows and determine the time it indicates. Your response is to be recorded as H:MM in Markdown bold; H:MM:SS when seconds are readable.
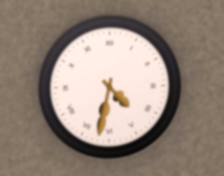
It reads **4:32**
